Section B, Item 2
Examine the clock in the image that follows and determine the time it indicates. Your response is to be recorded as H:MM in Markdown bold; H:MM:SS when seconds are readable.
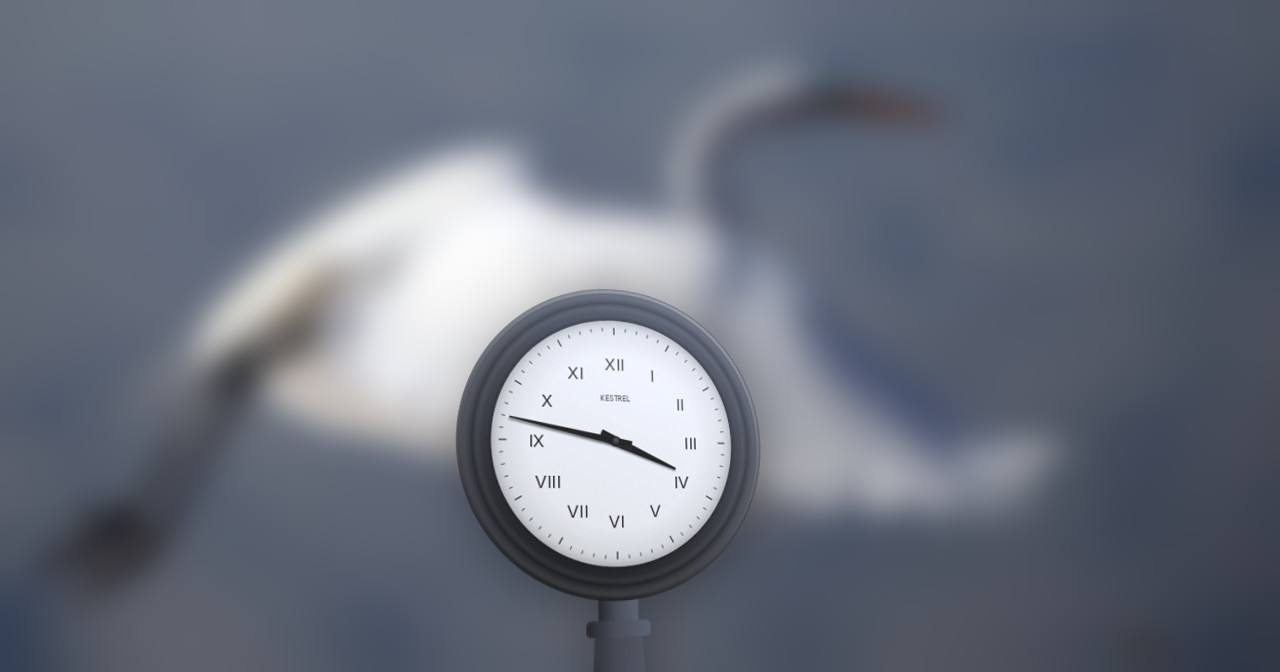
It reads **3:47**
